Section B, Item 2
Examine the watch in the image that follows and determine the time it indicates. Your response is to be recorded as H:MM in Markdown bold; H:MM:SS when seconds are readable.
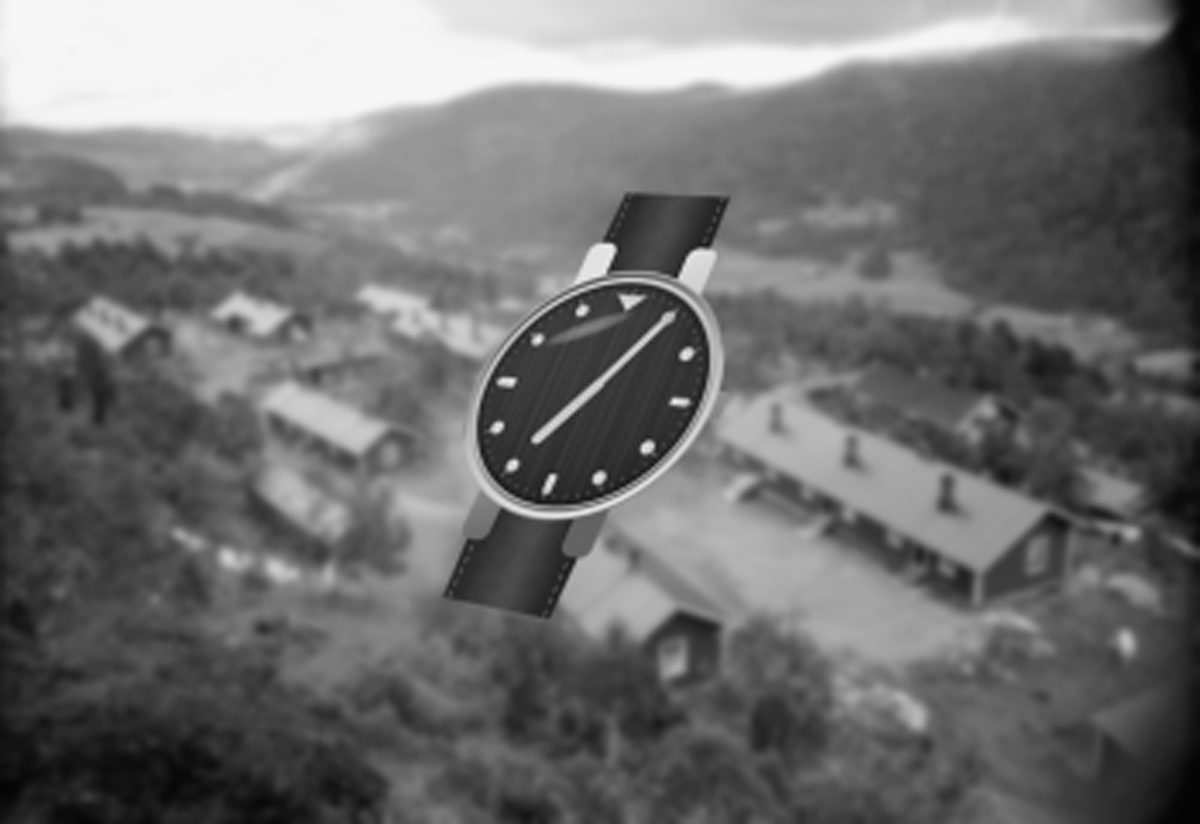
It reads **7:05**
